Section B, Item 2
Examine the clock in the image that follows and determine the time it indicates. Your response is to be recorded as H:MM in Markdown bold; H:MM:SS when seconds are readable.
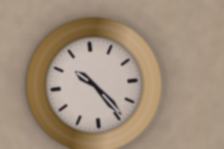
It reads **10:24**
